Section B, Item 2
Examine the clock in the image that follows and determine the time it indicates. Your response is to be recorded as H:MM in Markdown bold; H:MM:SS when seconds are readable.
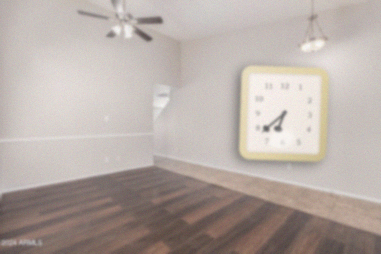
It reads **6:38**
